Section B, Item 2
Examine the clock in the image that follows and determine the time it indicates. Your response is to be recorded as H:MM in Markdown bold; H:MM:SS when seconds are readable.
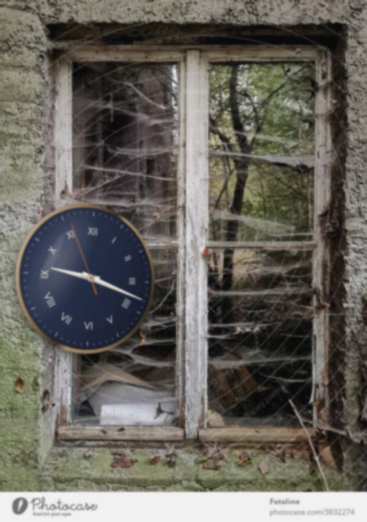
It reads **9:17:56**
